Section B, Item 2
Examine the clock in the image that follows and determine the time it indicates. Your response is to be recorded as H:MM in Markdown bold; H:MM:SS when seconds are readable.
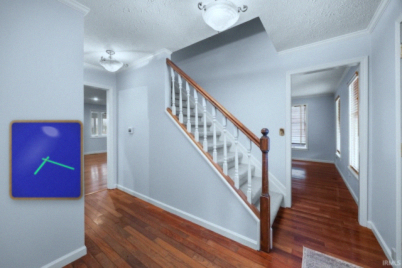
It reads **7:18**
